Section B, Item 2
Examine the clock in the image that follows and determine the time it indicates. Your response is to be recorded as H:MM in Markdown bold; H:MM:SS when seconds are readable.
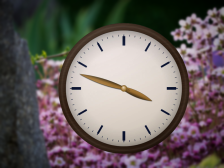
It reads **3:48**
